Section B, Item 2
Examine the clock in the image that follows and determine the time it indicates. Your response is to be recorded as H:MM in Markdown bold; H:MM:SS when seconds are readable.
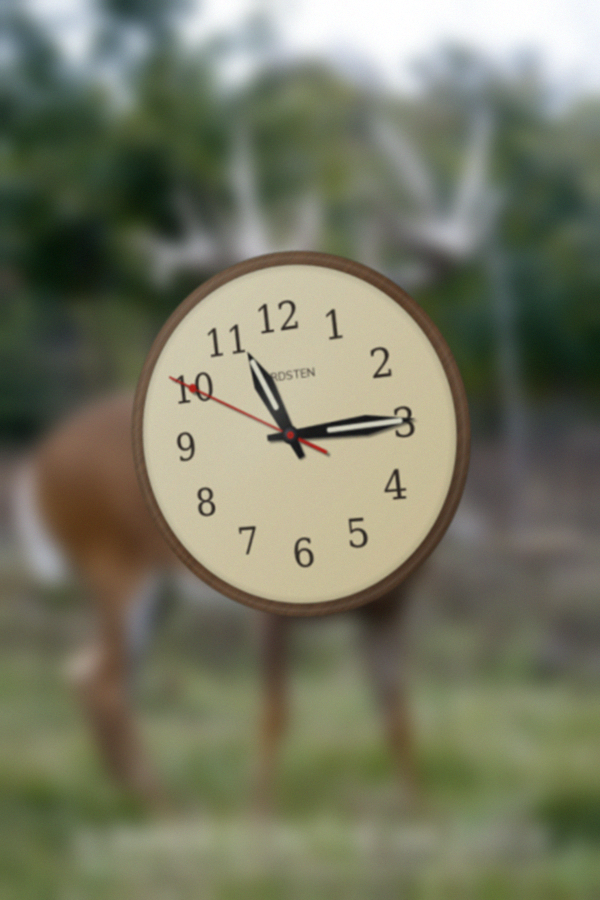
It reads **11:14:50**
